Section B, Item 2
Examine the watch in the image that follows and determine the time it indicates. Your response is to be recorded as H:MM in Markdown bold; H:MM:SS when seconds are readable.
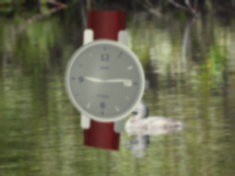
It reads **9:14**
